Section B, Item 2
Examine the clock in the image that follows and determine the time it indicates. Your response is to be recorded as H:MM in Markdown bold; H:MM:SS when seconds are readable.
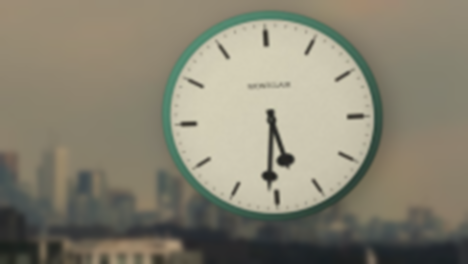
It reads **5:31**
